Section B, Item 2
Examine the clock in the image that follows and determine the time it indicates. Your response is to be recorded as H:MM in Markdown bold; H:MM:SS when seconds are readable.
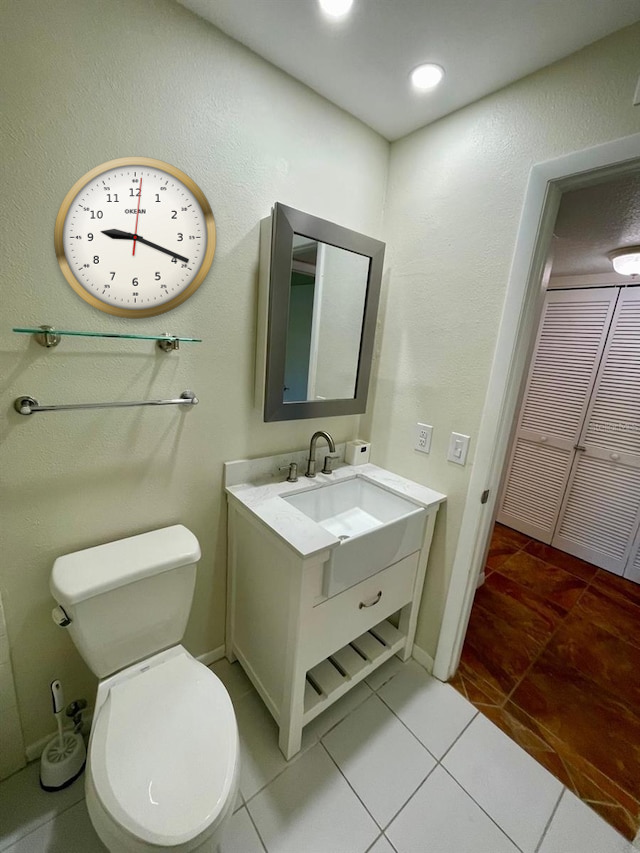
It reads **9:19:01**
